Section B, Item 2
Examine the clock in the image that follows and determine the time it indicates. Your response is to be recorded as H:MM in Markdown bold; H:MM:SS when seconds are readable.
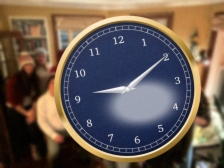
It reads **9:10**
